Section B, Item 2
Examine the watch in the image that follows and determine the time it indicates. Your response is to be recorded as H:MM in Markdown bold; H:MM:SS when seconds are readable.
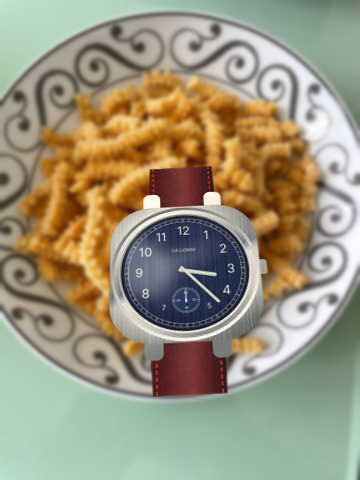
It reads **3:23**
